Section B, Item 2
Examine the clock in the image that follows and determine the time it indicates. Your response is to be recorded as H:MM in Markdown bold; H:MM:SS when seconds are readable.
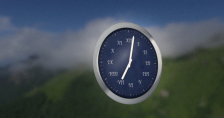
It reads **7:02**
